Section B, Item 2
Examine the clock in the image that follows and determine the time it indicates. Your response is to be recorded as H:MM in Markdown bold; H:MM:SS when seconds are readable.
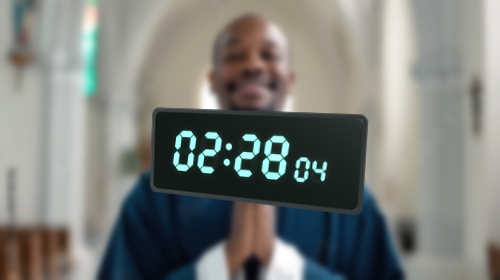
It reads **2:28:04**
